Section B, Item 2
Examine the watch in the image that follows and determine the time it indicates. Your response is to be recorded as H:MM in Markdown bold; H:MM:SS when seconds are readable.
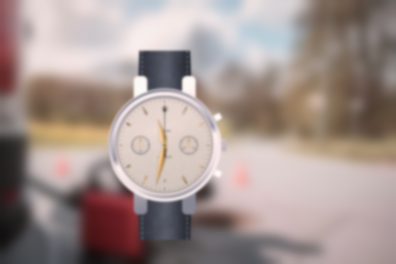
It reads **11:32**
